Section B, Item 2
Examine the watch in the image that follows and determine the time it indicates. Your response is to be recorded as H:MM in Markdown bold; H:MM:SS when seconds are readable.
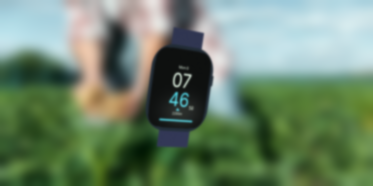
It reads **7:46**
